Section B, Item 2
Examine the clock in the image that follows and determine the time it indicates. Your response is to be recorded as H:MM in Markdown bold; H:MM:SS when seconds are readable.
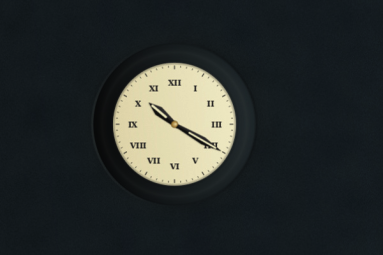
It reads **10:20**
